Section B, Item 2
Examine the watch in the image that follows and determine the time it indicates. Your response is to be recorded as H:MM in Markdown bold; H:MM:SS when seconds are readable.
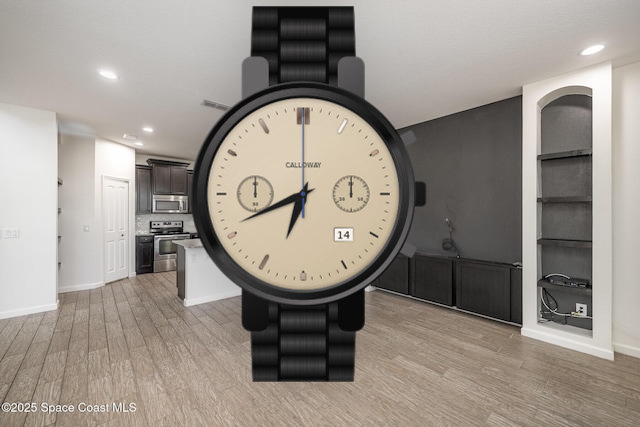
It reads **6:41**
